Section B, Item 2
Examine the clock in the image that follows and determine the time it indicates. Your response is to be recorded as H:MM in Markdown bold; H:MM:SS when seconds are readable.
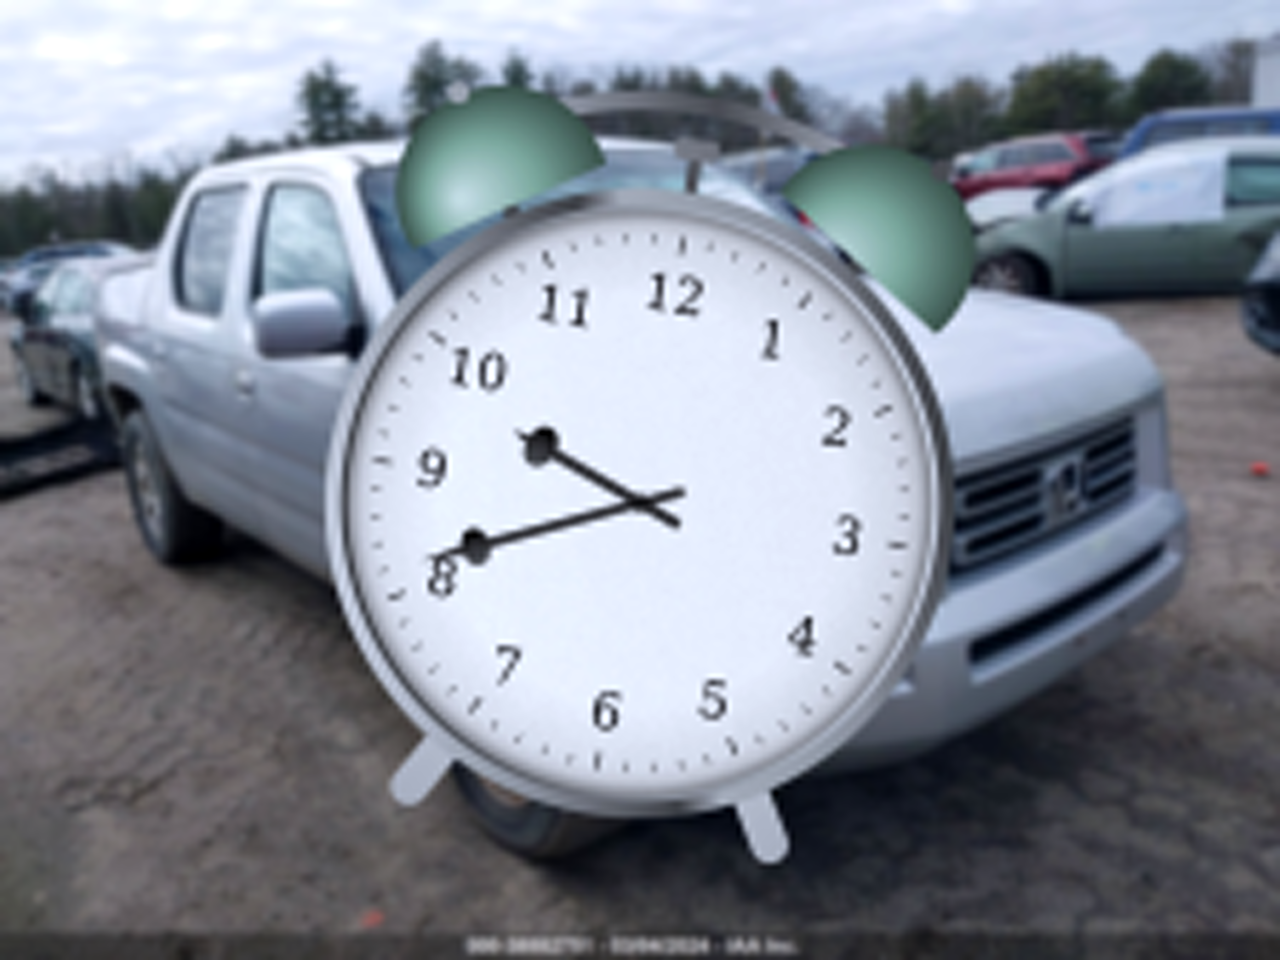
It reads **9:41**
